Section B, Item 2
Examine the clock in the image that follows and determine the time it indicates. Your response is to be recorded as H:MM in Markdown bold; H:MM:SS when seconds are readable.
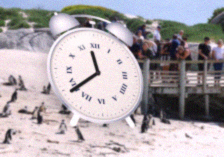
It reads **11:39**
